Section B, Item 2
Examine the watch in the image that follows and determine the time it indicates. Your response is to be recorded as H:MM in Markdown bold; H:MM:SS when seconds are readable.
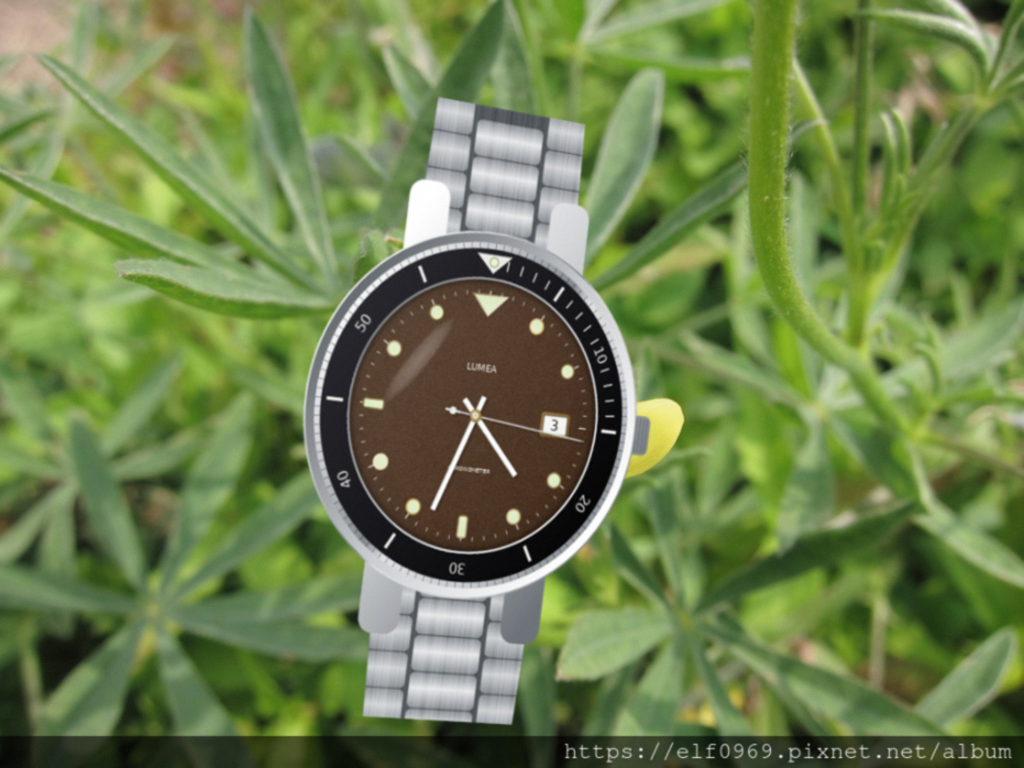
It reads **4:33:16**
